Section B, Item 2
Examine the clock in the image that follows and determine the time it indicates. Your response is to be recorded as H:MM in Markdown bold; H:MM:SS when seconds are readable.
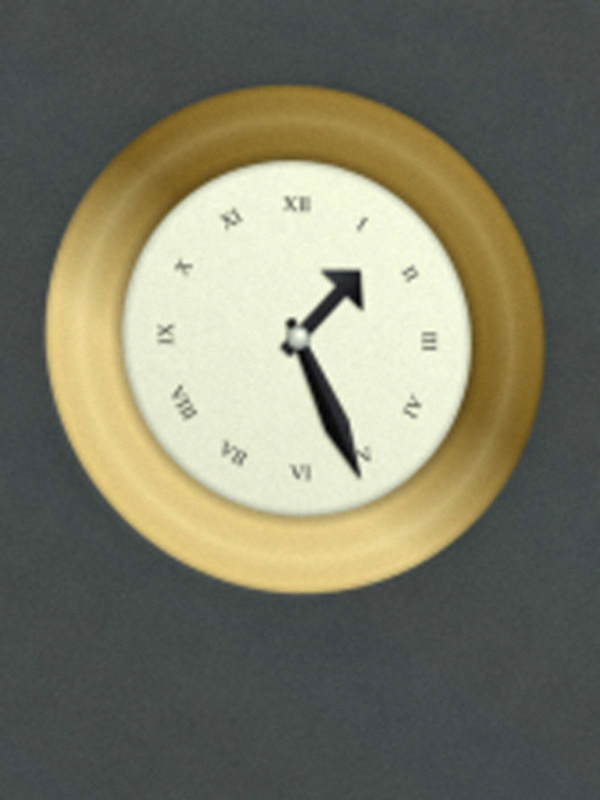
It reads **1:26**
